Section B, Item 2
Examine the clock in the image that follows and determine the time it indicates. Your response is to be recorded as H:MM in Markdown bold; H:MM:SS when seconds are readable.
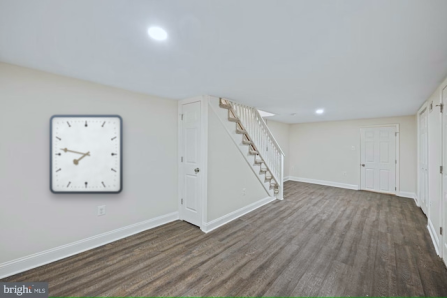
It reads **7:47**
